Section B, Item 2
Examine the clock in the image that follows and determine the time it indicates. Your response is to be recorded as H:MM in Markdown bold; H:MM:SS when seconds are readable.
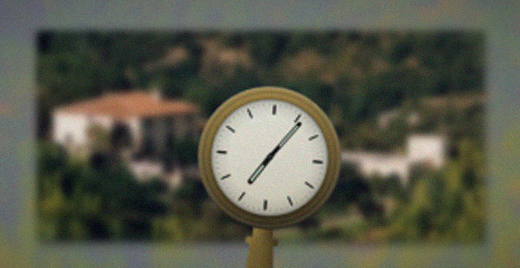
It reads **7:06**
